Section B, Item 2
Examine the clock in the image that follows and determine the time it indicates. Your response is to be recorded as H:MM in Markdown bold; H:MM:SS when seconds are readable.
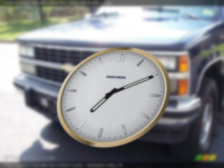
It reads **7:10**
